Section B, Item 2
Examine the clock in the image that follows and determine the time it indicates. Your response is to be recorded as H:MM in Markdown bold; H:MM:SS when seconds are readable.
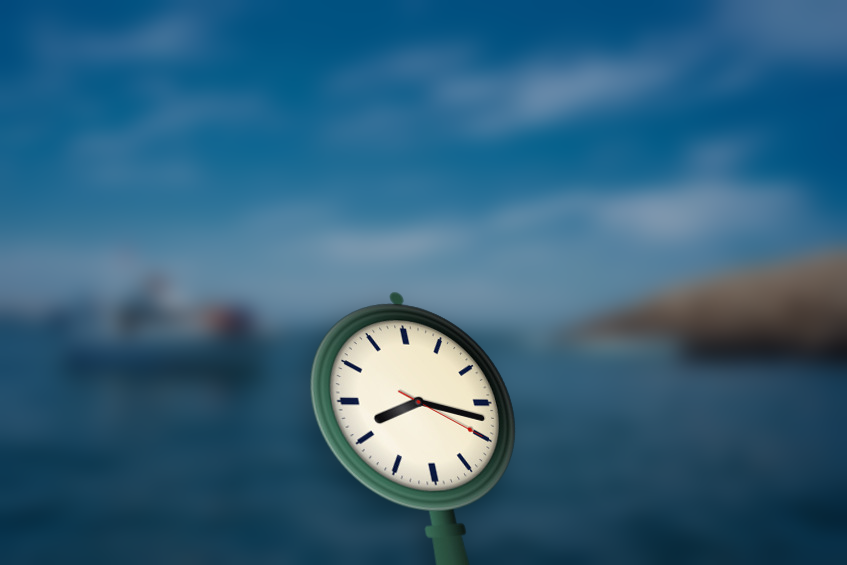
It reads **8:17:20**
